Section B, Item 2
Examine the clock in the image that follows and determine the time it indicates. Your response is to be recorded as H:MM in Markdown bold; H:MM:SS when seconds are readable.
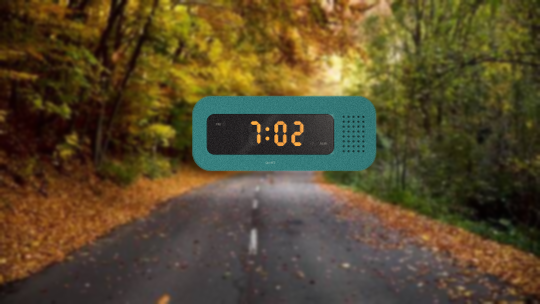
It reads **7:02**
